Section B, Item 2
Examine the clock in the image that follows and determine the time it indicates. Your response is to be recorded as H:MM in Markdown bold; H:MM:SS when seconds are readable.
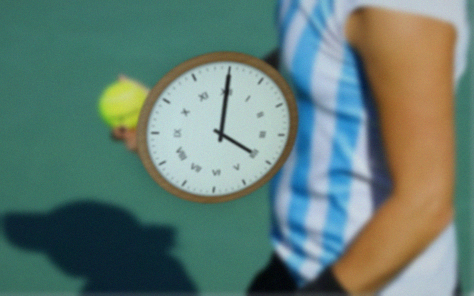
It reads **4:00**
